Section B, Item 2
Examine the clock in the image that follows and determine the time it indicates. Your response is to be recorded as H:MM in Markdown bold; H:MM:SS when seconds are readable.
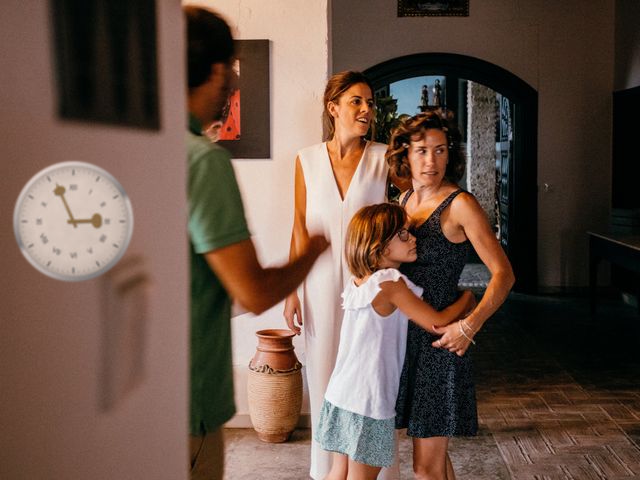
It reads **2:56**
